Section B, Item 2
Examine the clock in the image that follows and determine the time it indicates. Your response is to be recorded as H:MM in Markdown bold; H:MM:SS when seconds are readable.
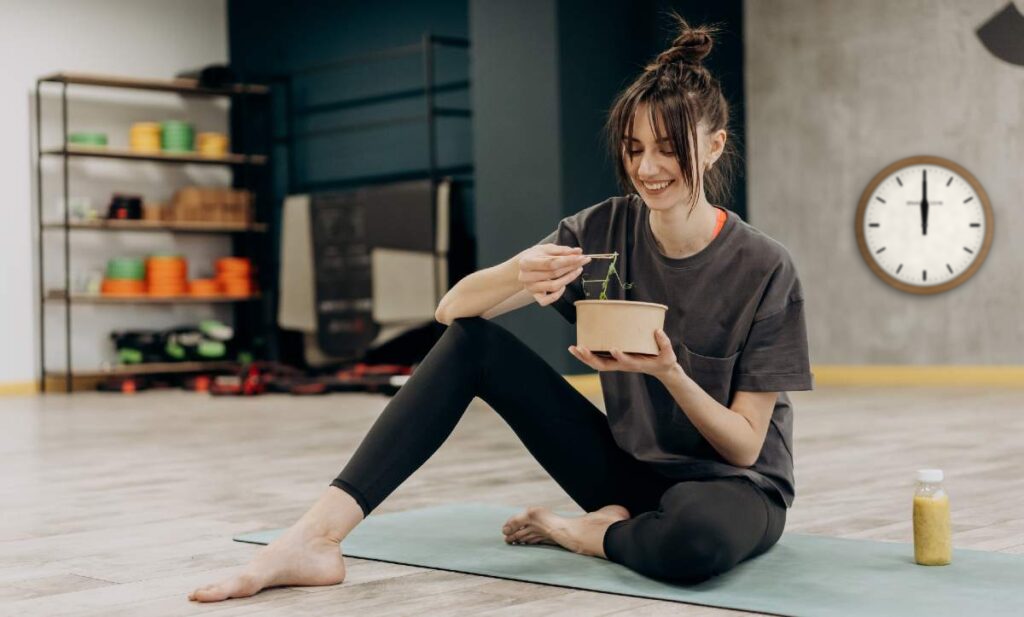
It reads **12:00**
